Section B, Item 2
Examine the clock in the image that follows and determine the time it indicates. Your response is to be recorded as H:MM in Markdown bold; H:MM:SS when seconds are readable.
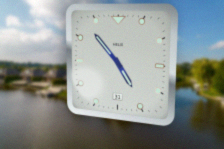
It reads **4:53**
